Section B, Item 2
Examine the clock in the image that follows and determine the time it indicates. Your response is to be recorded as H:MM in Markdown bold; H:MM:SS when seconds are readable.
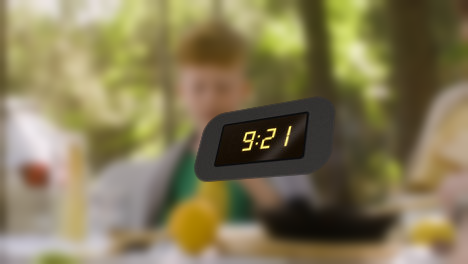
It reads **9:21**
